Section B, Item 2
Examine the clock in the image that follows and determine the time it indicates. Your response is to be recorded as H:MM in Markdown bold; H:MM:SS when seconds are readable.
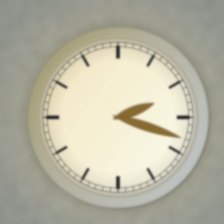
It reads **2:18**
